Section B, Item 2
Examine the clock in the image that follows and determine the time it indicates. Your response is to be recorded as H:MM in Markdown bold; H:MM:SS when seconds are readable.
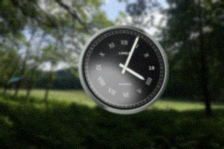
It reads **4:04**
